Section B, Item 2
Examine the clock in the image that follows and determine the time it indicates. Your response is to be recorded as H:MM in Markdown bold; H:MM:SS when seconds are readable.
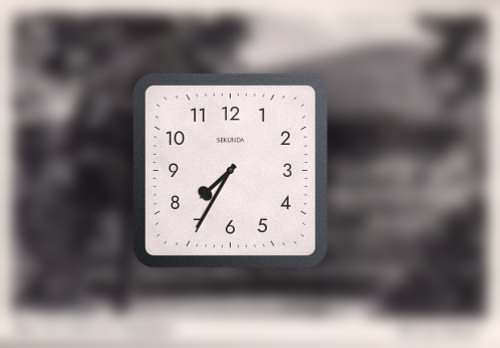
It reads **7:35**
